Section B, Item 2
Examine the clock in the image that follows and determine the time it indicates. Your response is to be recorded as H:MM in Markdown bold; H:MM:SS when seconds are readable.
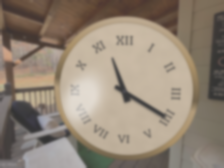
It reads **11:20**
